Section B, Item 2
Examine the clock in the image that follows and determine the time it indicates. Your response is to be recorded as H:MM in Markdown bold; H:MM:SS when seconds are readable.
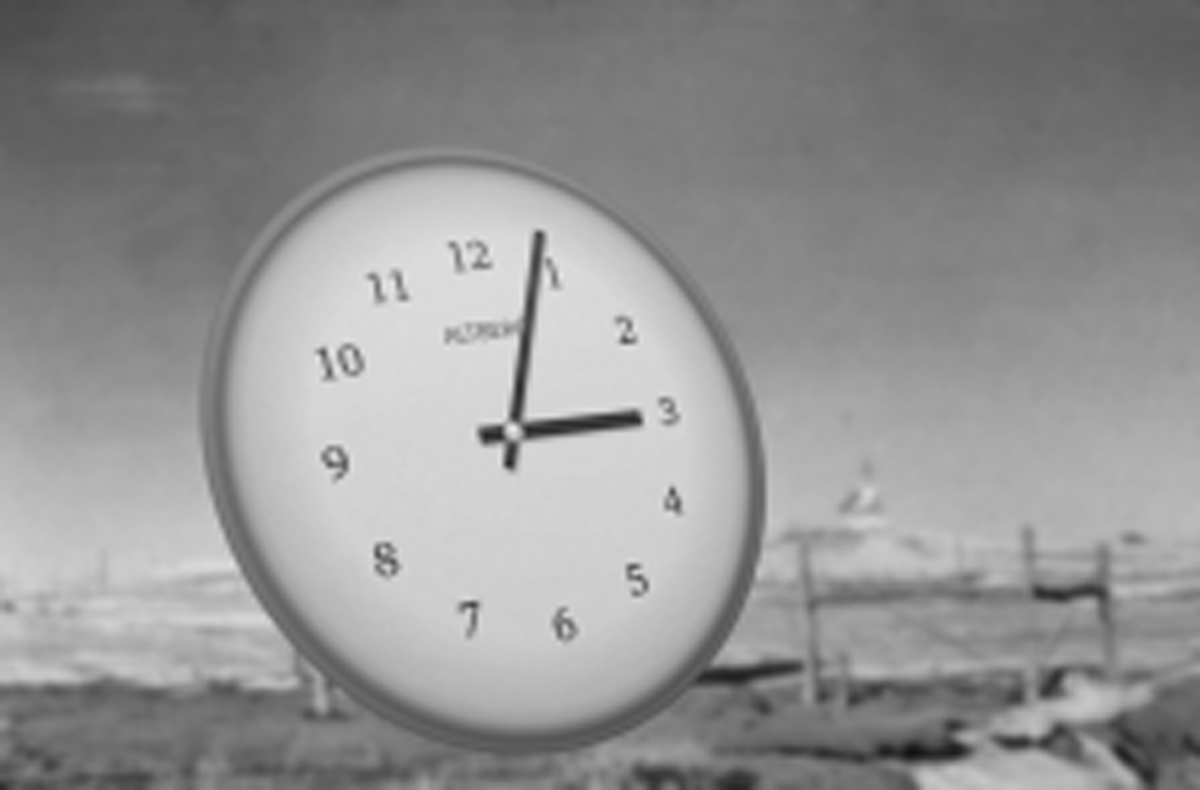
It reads **3:04**
